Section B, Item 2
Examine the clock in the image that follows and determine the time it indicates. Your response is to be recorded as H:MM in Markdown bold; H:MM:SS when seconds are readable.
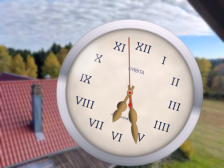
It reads **6:25:57**
